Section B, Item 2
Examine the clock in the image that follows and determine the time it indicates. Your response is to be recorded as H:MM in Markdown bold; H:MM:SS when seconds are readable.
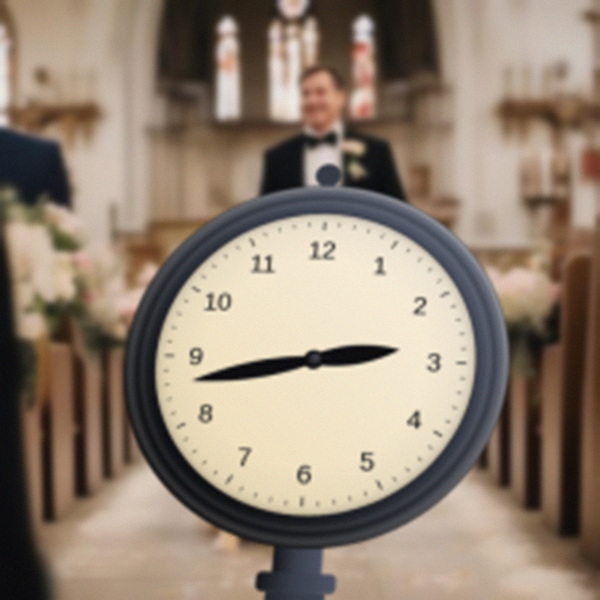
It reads **2:43**
